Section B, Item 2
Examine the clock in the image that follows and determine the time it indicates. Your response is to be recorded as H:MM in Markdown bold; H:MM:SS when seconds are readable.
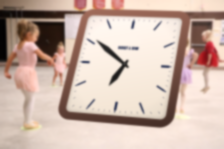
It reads **6:51**
